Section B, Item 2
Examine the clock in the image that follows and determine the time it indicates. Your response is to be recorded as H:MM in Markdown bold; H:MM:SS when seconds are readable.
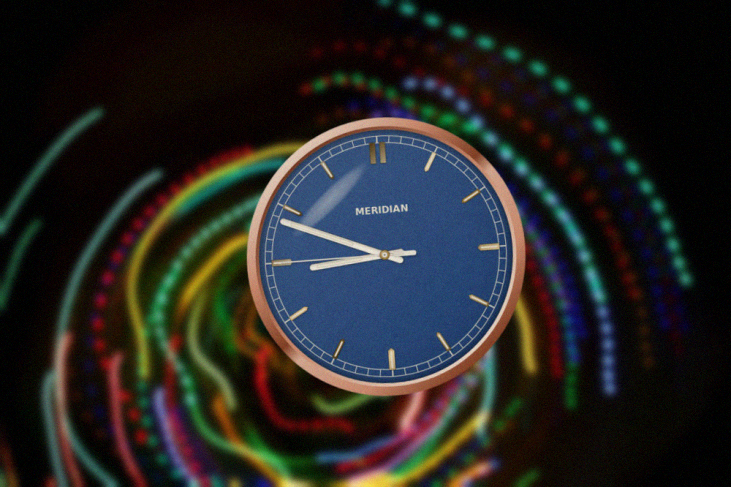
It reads **8:48:45**
